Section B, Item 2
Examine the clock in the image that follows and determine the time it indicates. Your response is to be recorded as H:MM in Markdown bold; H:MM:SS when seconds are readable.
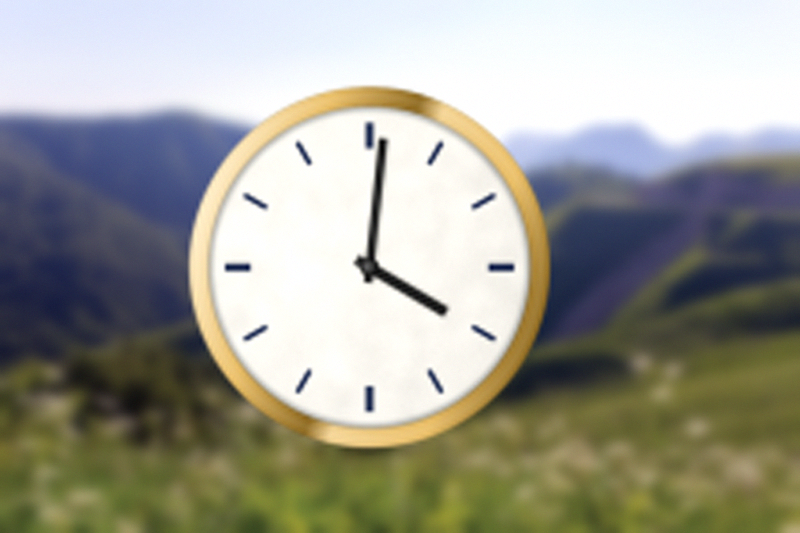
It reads **4:01**
